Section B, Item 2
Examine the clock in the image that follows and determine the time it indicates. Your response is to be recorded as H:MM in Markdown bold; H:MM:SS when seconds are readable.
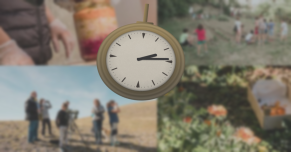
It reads **2:14**
